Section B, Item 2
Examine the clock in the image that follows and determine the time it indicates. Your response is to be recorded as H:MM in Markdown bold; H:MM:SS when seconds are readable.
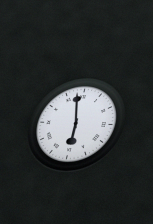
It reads **5:58**
